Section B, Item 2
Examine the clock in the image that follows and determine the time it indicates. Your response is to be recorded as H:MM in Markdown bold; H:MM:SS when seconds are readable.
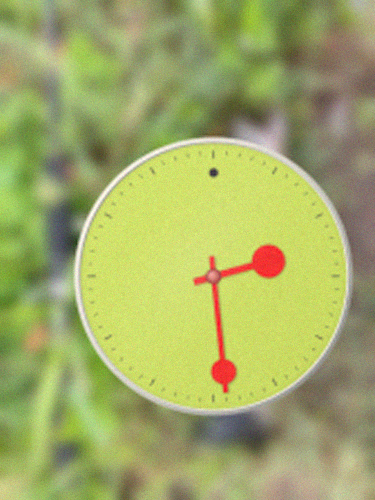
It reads **2:29**
